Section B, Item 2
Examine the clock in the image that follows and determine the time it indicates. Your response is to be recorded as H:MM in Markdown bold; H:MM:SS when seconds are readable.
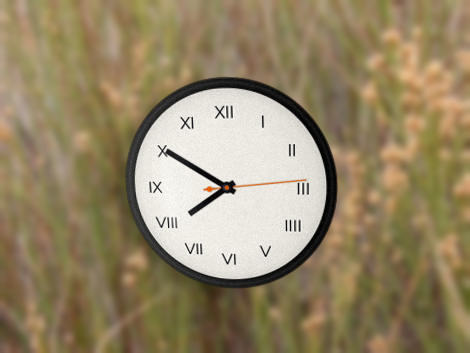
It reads **7:50:14**
